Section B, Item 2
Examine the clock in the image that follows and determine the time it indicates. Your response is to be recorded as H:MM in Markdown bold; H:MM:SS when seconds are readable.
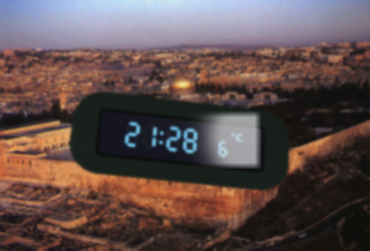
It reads **21:28**
